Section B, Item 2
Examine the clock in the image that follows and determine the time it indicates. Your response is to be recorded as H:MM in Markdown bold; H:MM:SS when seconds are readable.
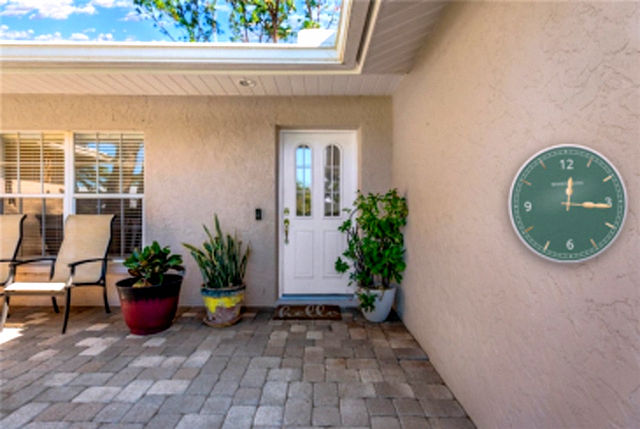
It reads **12:16**
